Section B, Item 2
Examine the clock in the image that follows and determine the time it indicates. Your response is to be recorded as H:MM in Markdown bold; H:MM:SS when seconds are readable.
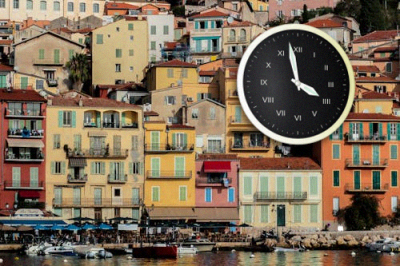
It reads **3:58**
